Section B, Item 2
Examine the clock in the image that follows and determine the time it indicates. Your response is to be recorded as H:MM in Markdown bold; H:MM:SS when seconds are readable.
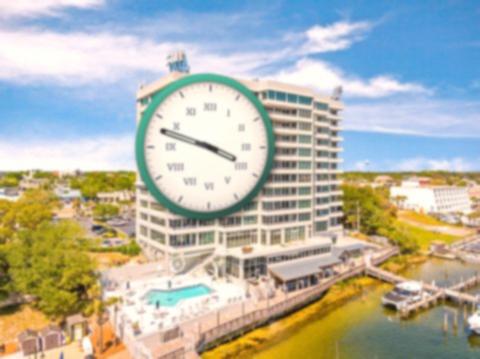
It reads **3:48**
